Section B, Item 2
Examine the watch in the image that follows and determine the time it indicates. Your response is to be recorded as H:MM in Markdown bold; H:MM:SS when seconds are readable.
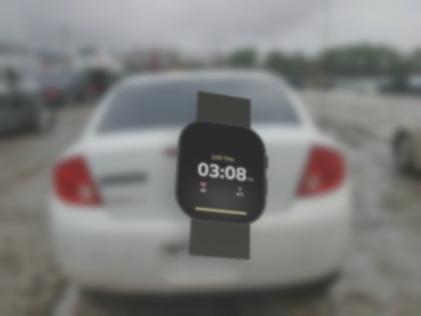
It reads **3:08**
